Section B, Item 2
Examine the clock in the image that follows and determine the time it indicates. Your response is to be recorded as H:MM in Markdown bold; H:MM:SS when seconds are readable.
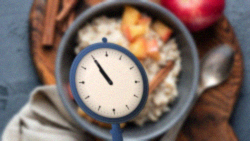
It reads **10:55**
